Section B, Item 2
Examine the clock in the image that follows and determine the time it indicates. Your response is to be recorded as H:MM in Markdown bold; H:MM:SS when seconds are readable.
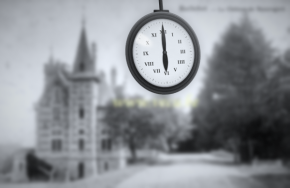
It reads **6:00**
